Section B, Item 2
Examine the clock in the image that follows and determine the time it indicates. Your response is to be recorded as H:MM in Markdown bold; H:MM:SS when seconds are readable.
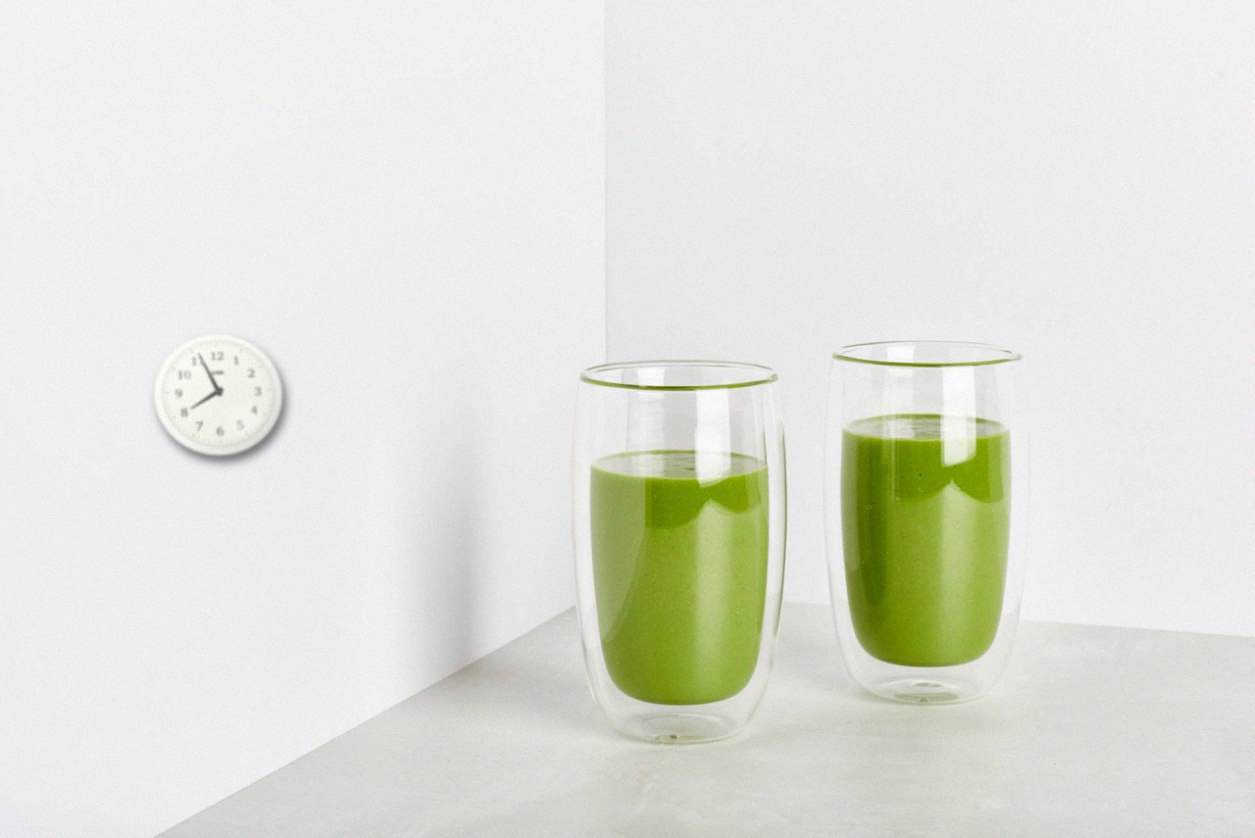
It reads **7:56**
